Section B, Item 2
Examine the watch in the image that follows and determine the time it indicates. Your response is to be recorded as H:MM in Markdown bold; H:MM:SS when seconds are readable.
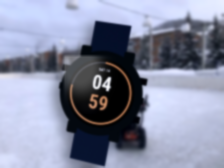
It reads **4:59**
